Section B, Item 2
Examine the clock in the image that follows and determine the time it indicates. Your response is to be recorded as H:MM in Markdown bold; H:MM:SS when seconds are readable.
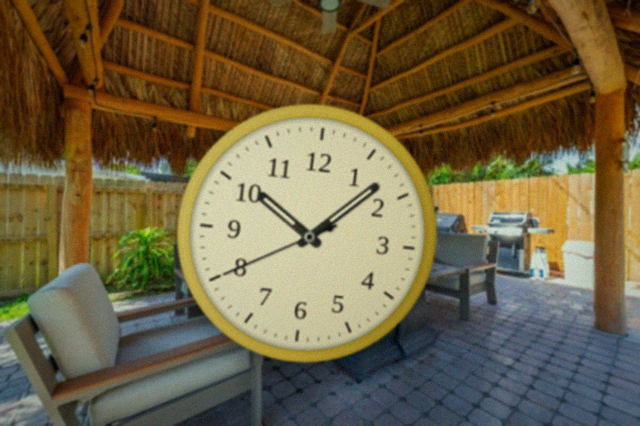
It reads **10:07:40**
